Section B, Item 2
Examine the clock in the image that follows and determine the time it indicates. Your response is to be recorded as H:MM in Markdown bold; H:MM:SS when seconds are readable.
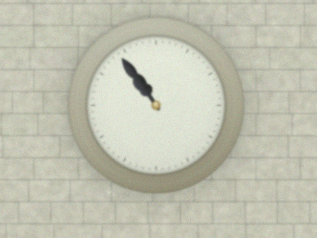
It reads **10:54**
